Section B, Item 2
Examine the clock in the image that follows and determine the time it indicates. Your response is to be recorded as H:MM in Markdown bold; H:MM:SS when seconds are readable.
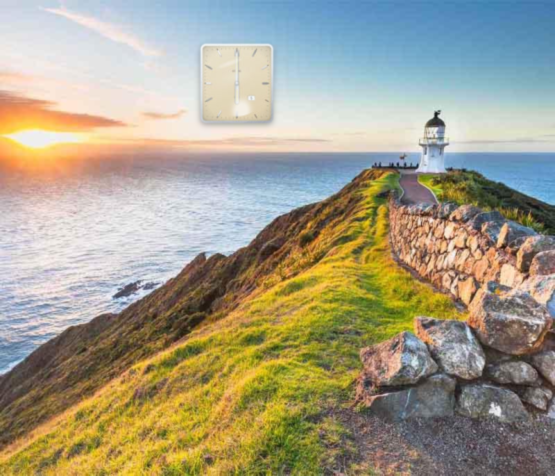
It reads **6:00**
